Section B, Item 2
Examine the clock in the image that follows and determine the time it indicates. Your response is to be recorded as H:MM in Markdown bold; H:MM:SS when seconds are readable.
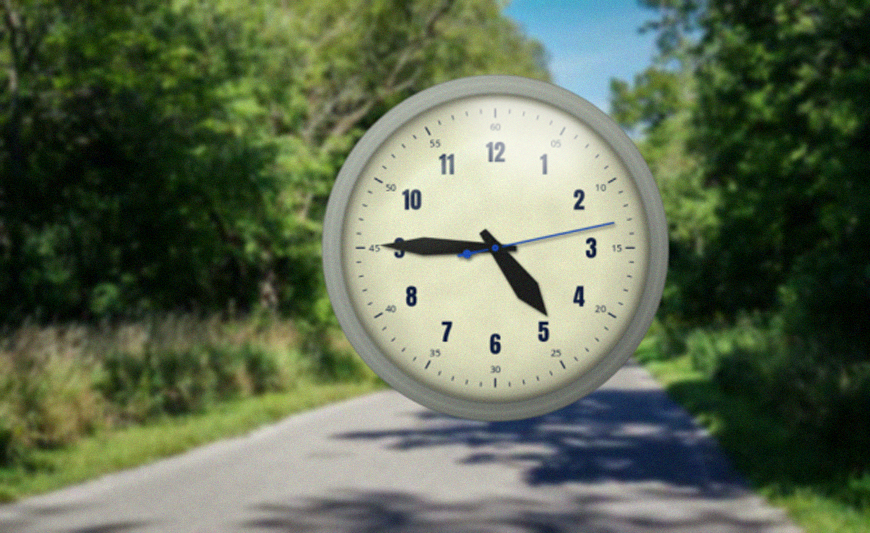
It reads **4:45:13**
